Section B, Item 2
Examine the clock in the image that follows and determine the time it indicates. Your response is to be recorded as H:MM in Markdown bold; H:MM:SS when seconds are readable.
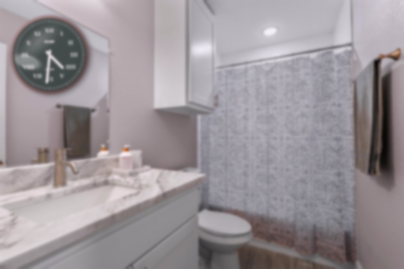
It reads **4:31**
